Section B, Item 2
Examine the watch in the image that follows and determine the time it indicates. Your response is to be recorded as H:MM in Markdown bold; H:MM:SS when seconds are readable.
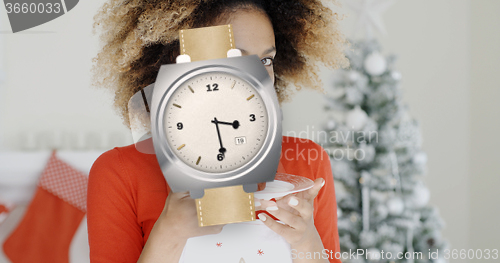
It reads **3:29**
